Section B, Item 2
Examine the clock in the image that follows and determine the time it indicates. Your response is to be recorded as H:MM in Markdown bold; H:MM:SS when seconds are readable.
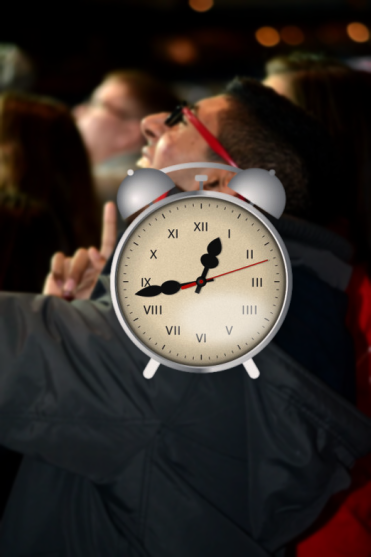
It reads **12:43:12**
